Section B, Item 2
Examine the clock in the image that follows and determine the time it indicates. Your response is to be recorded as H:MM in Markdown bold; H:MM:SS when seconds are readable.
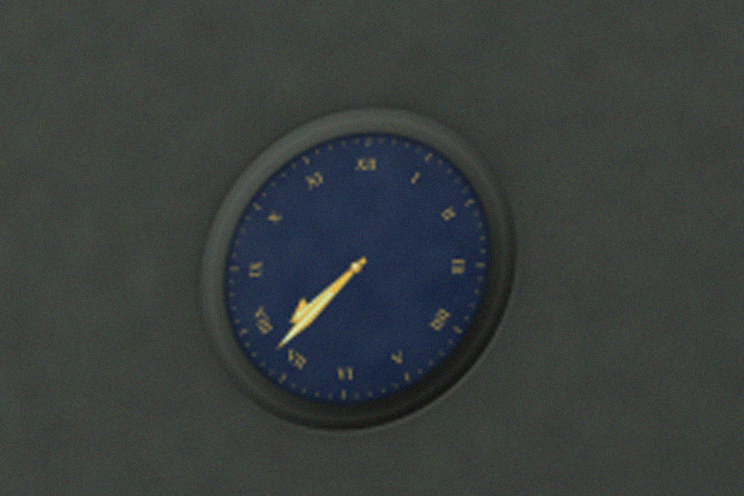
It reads **7:37**
